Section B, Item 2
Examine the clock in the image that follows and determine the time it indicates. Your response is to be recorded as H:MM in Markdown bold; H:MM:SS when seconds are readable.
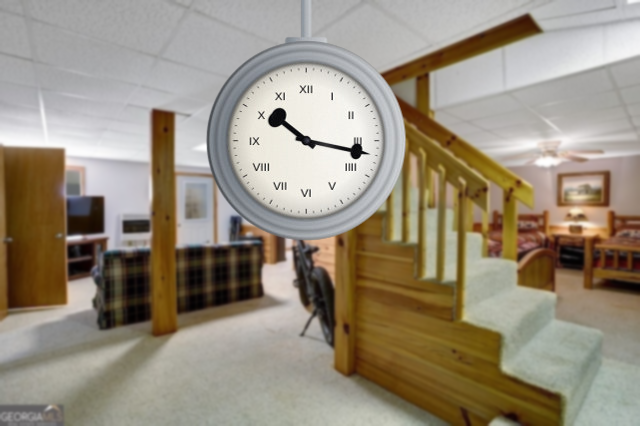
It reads **10:17**
